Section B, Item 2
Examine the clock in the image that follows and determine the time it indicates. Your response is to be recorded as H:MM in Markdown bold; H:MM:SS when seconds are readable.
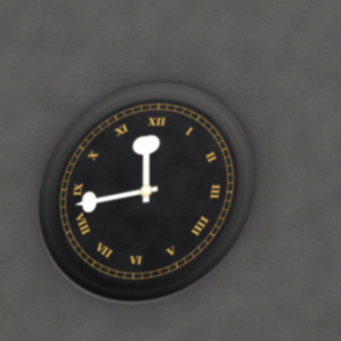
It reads **11:43**
